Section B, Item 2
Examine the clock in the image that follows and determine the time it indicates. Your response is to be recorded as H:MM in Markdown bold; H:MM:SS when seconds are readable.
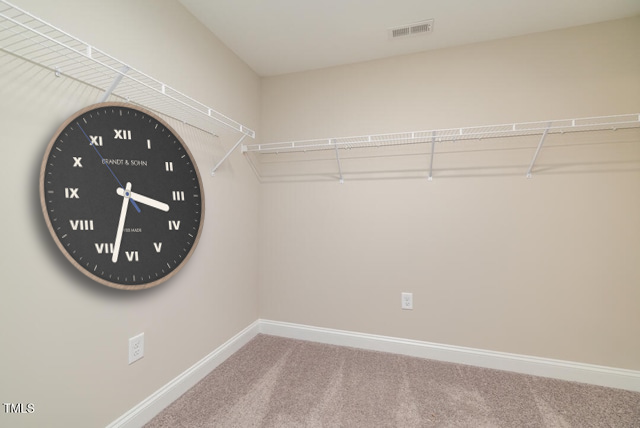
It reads **3:32:54**
